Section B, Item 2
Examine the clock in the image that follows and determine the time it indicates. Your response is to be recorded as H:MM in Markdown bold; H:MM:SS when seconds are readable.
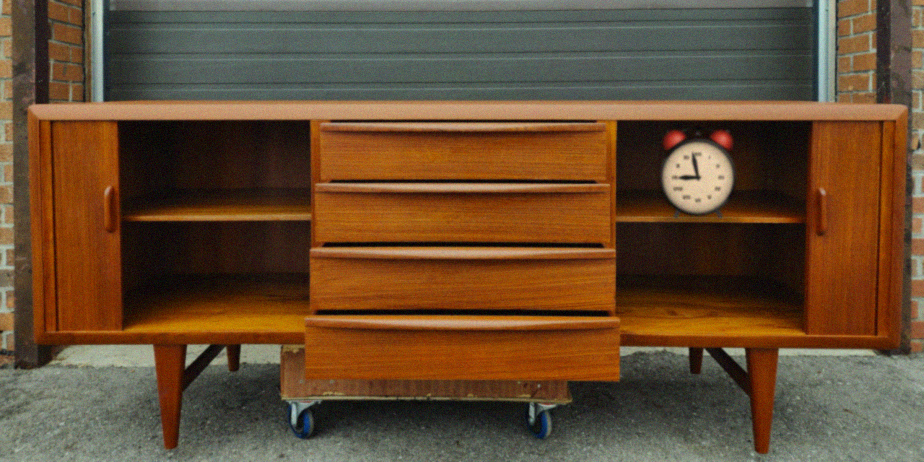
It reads **8:58**
